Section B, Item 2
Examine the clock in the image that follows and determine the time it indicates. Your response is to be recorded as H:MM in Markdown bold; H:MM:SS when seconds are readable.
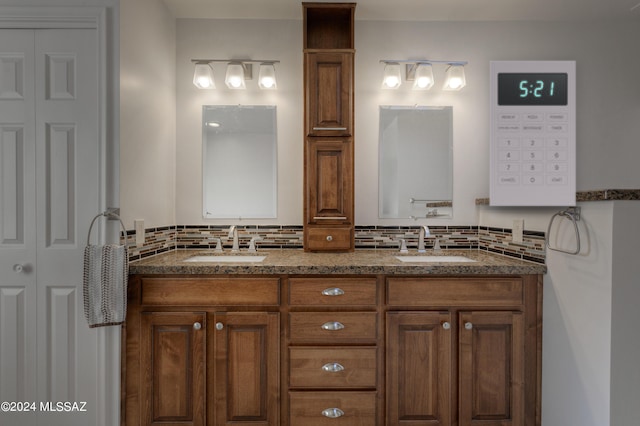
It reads **5:21**
